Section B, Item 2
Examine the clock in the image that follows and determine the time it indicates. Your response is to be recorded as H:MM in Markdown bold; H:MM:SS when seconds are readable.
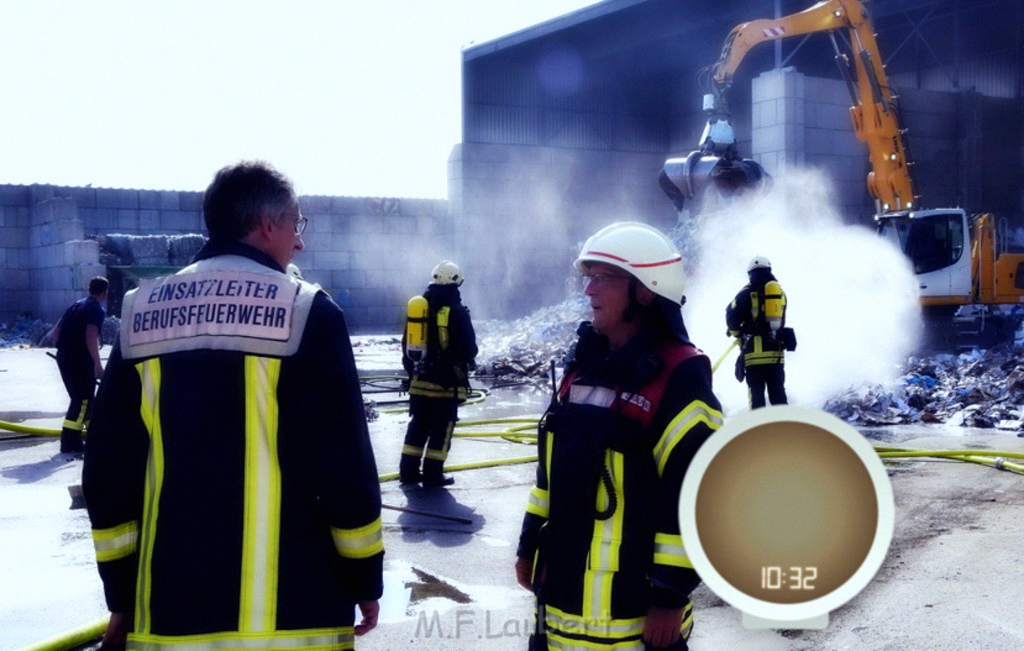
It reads **10:32**
